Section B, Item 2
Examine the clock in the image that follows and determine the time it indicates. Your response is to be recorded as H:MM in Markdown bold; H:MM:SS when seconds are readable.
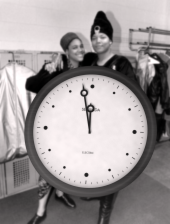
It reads **11:58**
